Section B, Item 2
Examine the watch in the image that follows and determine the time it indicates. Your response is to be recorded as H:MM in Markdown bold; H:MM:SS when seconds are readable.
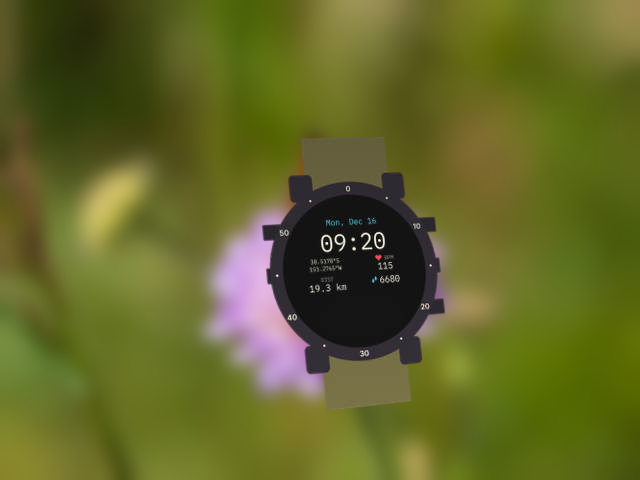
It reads **9:20**
